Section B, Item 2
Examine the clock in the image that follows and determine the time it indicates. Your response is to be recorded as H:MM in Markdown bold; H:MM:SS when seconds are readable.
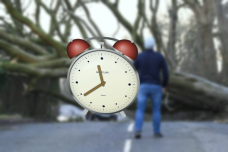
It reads **11:39**
